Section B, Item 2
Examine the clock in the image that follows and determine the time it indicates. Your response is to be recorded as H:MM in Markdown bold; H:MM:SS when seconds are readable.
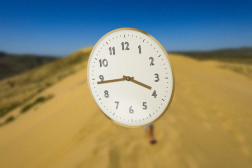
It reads **3:44**
